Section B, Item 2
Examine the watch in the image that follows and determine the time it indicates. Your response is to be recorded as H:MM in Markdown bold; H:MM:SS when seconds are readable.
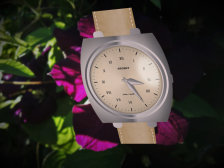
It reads **3:25**
